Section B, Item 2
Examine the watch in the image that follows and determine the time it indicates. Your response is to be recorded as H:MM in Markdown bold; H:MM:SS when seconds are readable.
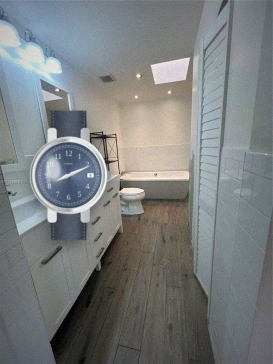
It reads **8:11**
